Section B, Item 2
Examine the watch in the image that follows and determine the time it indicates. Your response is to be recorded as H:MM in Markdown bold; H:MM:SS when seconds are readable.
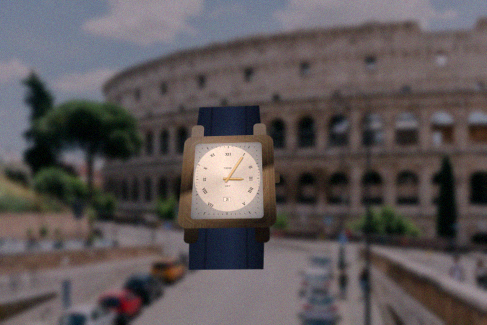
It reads **3:05**
